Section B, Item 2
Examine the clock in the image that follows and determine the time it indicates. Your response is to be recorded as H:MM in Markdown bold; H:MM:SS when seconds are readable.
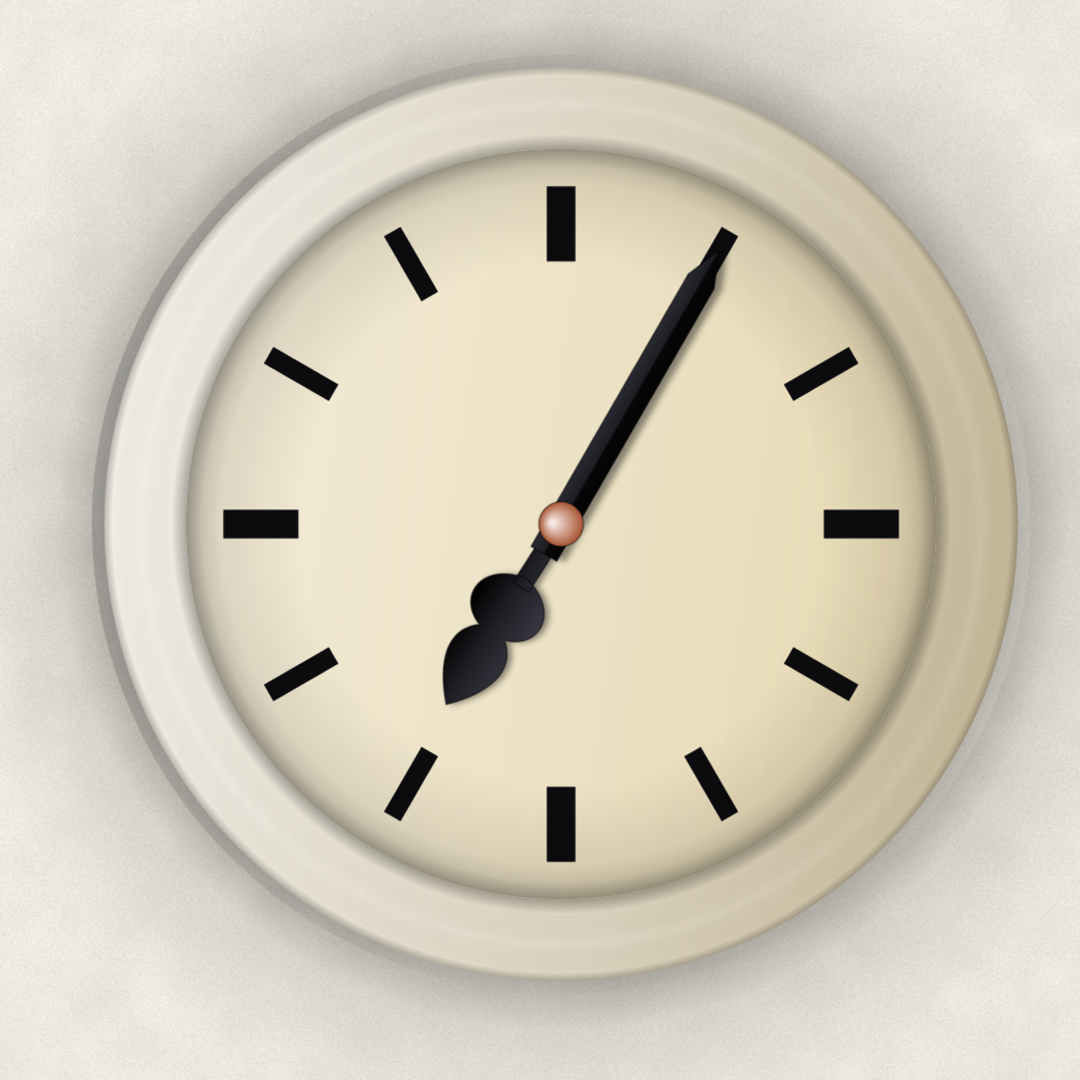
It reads **7:05**
